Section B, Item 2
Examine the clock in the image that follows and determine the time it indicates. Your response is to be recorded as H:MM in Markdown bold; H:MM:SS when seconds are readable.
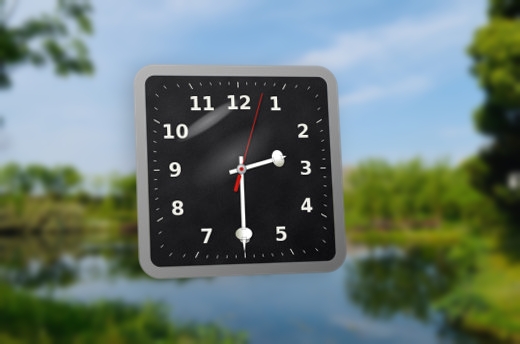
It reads **2:30:03**
